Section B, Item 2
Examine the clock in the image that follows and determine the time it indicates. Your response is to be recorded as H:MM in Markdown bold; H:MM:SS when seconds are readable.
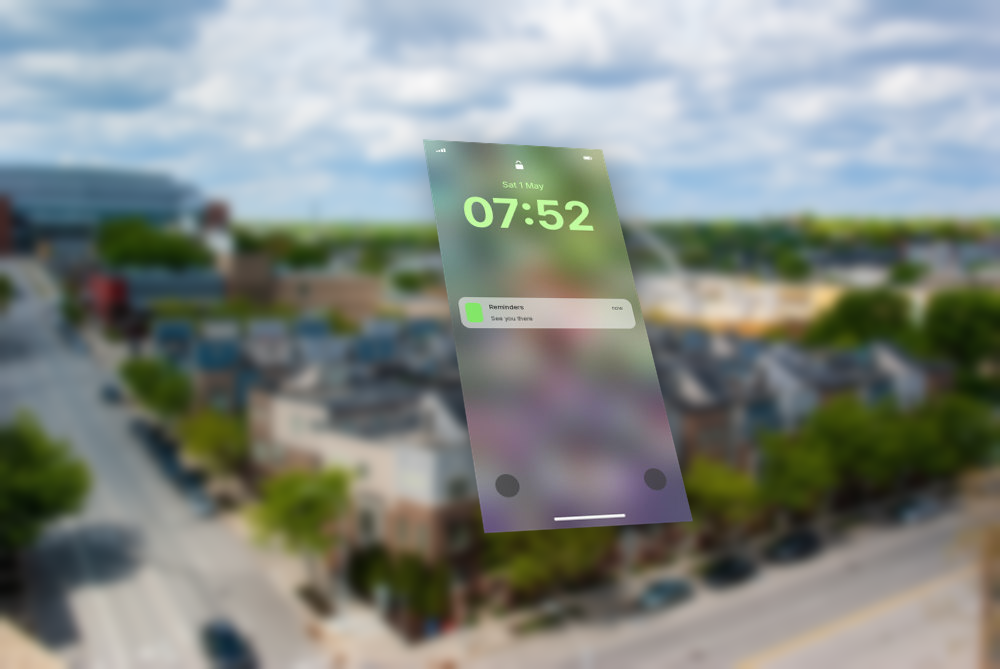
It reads **7:52**
